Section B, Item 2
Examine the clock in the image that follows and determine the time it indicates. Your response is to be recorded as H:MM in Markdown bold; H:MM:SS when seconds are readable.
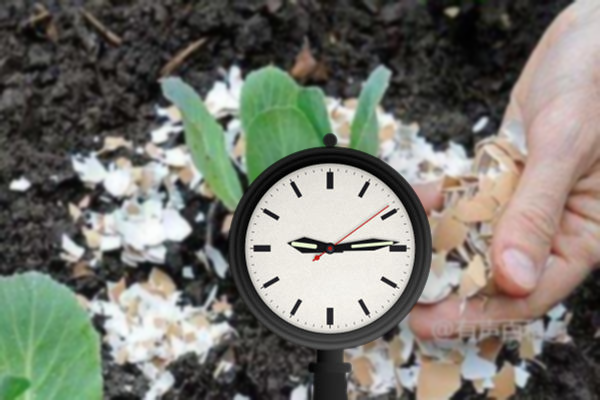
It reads **9:14:09**
